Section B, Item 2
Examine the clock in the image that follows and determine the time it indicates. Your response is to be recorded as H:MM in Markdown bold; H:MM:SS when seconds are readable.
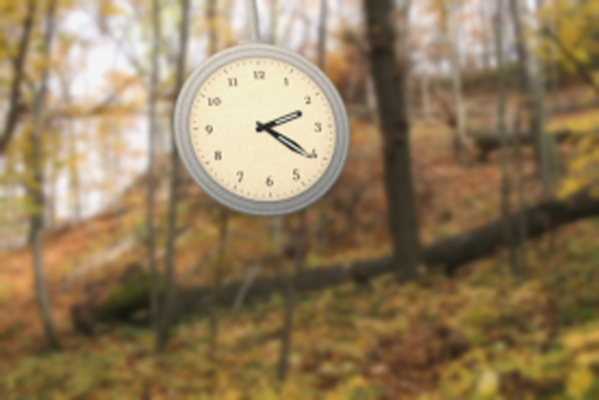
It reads **2:21**
